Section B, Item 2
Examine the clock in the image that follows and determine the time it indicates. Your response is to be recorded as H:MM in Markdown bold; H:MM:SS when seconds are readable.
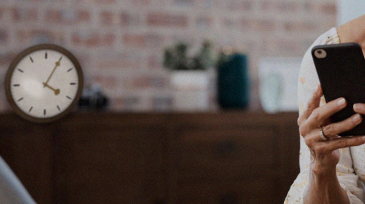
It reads **4:05**
